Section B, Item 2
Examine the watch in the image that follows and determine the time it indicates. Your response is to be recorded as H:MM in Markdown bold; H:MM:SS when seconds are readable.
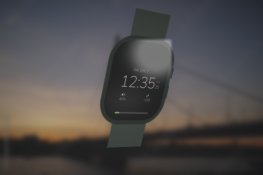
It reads **12:35**
